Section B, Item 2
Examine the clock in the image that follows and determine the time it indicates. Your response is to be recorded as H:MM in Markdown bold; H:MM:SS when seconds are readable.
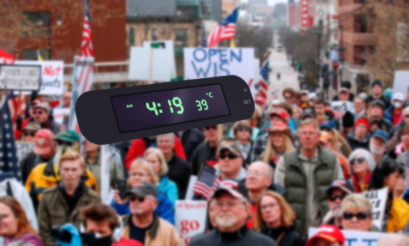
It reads **4:19**
